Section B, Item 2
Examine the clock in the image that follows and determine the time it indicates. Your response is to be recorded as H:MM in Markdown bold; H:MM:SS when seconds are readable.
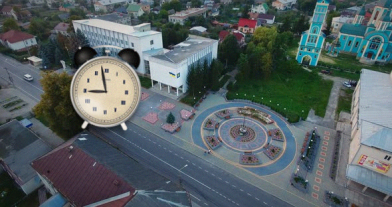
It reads **8:58**
